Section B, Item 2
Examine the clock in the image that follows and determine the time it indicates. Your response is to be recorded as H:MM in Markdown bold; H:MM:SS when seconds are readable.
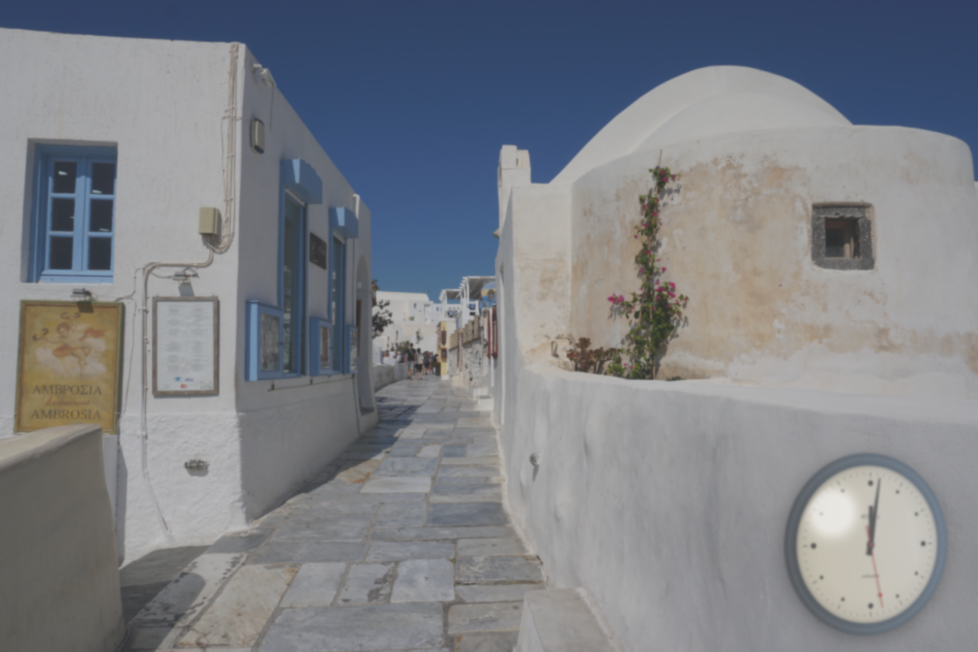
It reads **12:01:28**
